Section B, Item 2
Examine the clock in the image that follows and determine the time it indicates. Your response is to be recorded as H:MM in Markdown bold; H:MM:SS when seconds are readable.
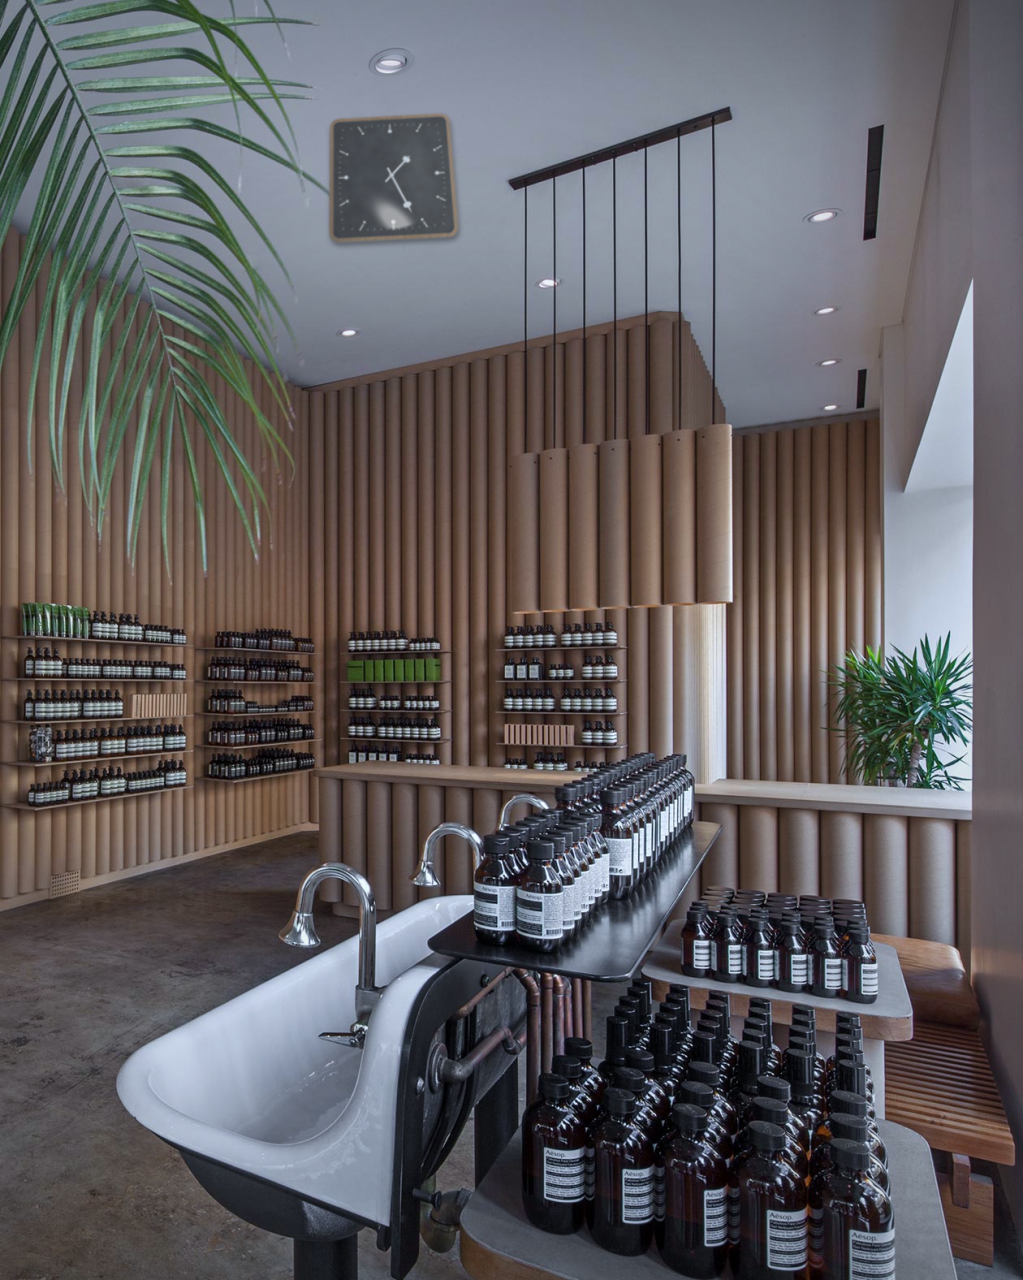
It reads **1:26**
